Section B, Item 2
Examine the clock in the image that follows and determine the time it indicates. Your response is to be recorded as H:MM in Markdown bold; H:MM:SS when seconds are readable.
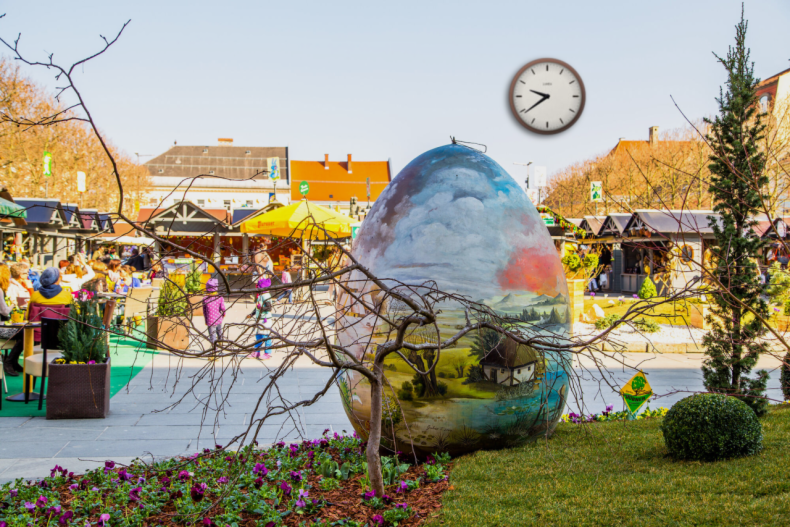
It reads **9:39**
